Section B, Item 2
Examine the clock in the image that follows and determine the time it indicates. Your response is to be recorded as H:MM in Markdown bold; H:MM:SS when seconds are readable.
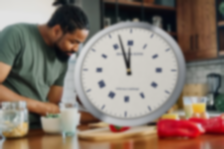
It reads **11:57**
